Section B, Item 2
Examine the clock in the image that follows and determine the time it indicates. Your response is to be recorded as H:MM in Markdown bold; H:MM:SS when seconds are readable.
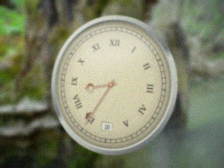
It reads **8:35**
